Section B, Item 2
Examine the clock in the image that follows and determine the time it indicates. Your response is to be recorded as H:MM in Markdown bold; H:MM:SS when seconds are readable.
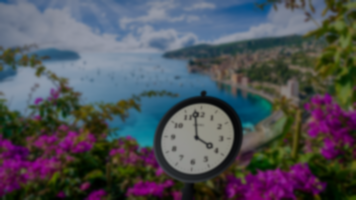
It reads **3:58**
